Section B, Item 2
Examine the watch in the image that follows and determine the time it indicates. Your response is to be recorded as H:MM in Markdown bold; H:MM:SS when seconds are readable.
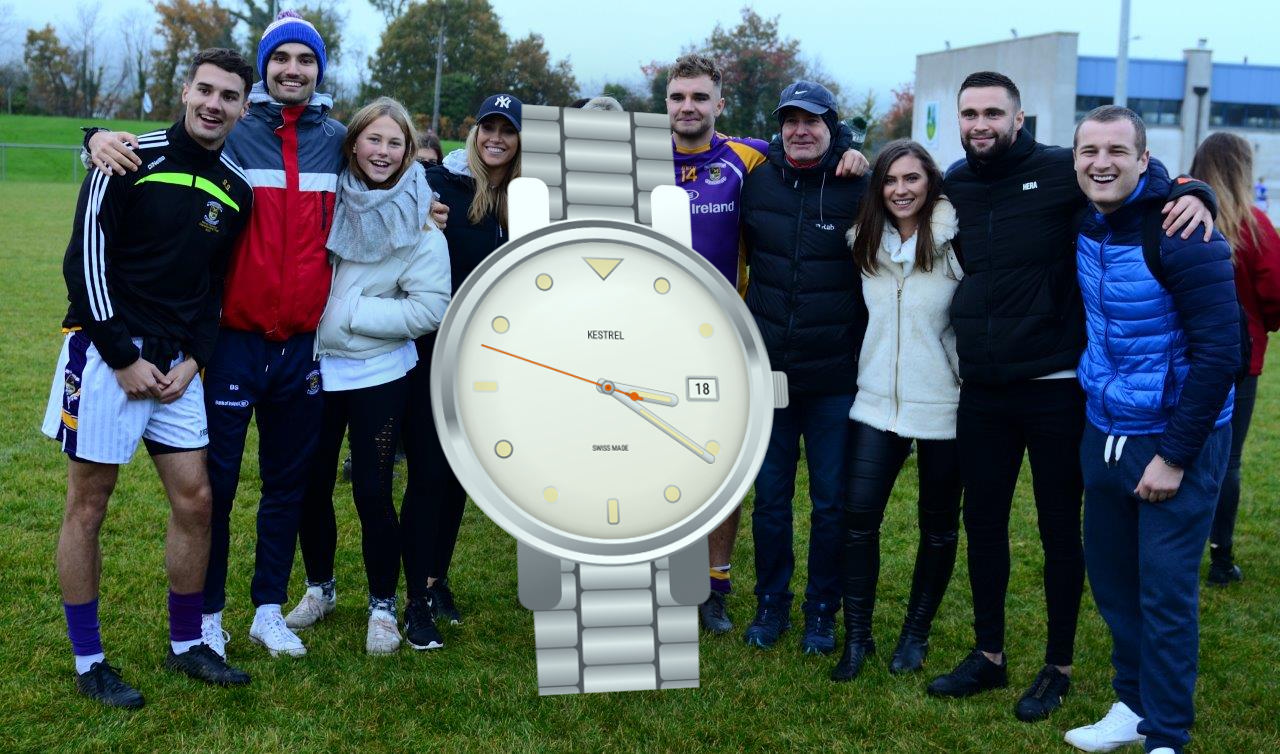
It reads **3:20:48**
